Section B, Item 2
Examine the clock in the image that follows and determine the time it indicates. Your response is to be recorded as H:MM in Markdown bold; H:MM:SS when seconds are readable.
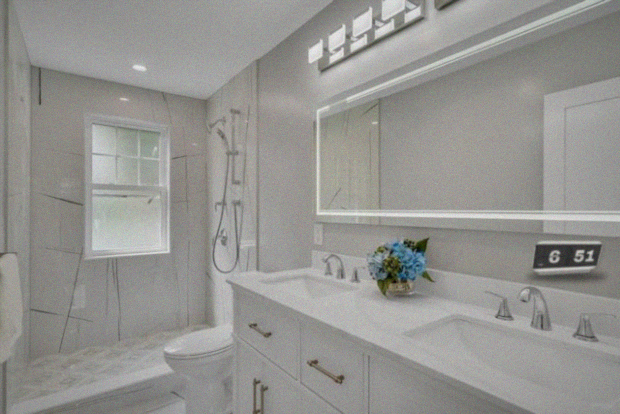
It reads **6:51**
